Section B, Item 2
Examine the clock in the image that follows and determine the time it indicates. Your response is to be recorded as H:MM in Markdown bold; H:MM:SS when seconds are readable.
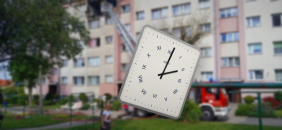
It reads **2:01**
